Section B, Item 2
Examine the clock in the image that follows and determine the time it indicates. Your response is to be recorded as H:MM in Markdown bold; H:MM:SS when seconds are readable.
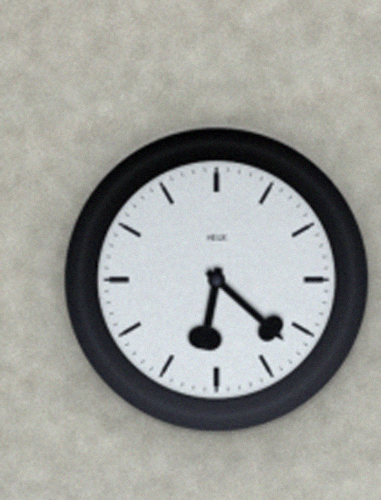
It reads **6:22**
